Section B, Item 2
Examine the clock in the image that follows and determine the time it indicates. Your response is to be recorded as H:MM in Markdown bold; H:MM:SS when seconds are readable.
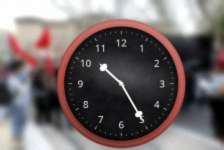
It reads **10:25**
